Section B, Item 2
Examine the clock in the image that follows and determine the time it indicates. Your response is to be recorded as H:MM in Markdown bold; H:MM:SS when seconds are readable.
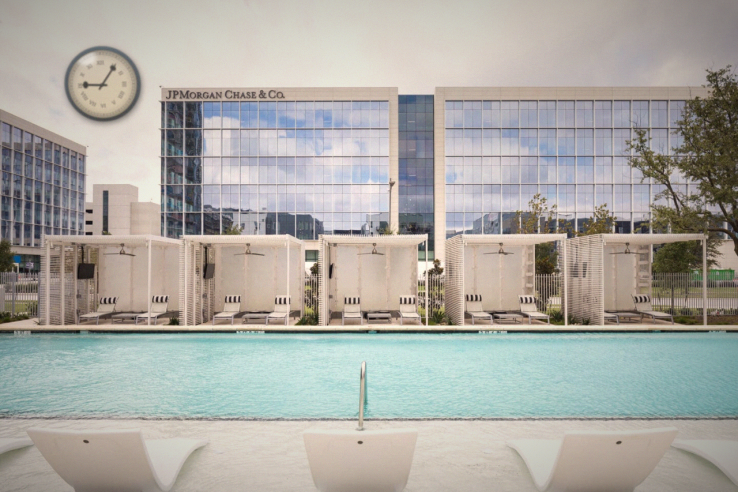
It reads **9:06**
